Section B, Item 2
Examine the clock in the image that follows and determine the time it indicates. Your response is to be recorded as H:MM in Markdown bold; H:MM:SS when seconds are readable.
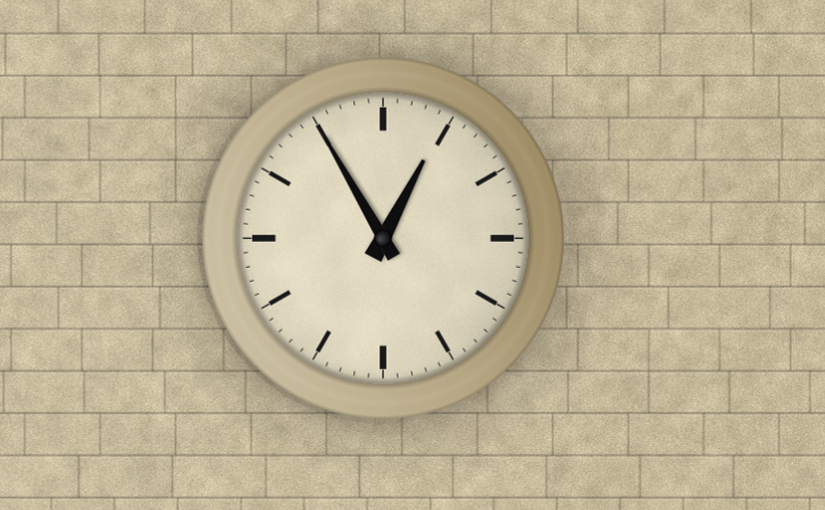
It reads **12:55**
